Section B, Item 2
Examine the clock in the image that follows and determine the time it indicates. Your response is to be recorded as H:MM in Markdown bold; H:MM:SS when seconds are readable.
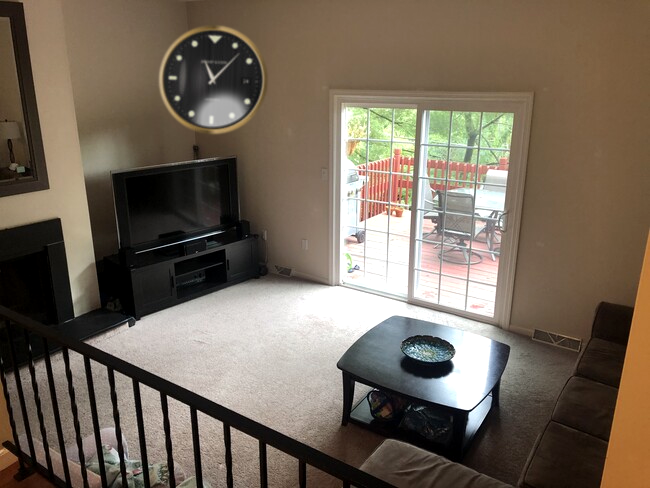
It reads **11:07**
